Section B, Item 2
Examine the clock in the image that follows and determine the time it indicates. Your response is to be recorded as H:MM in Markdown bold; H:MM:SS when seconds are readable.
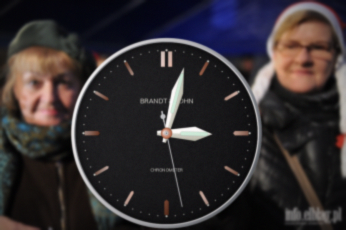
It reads **3:02:28**
